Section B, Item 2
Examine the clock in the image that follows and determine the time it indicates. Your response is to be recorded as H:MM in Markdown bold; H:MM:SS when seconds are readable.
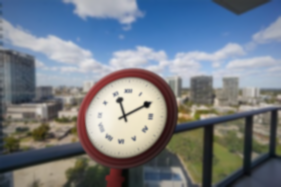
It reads **11:10**
